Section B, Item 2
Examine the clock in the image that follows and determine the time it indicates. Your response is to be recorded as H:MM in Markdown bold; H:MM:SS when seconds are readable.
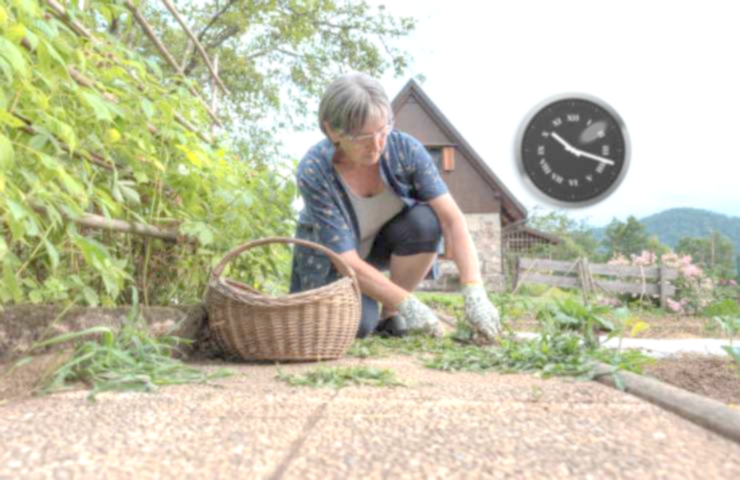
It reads **10:18**
